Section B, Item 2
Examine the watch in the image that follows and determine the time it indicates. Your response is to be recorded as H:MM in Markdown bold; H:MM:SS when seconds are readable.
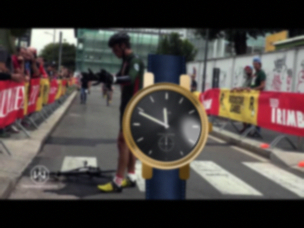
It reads **11:49**
